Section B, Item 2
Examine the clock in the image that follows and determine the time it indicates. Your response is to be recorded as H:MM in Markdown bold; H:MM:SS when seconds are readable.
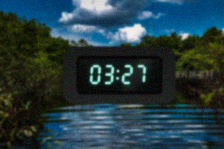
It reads **3:27**
